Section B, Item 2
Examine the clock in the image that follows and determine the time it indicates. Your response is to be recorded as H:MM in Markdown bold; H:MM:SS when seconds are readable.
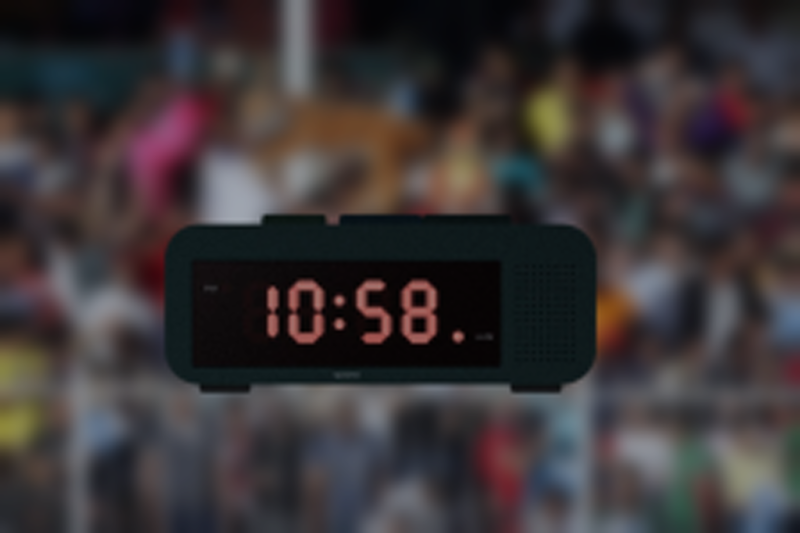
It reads **10:58**
